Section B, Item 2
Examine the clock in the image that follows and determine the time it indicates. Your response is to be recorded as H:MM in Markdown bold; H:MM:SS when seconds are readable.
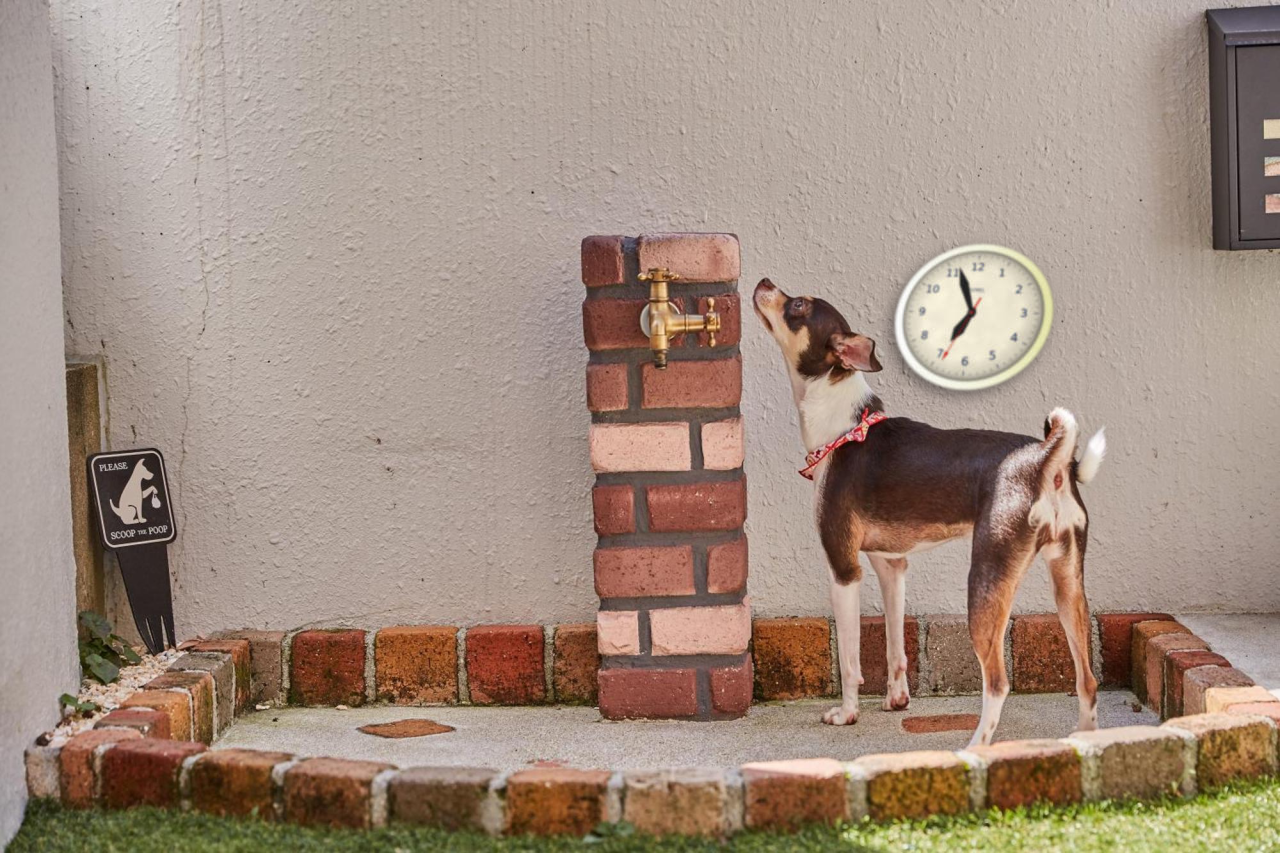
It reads **6:56:34**
